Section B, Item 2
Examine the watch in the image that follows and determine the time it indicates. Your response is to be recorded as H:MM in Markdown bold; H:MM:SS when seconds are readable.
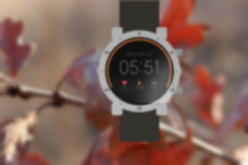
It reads **5:51**
